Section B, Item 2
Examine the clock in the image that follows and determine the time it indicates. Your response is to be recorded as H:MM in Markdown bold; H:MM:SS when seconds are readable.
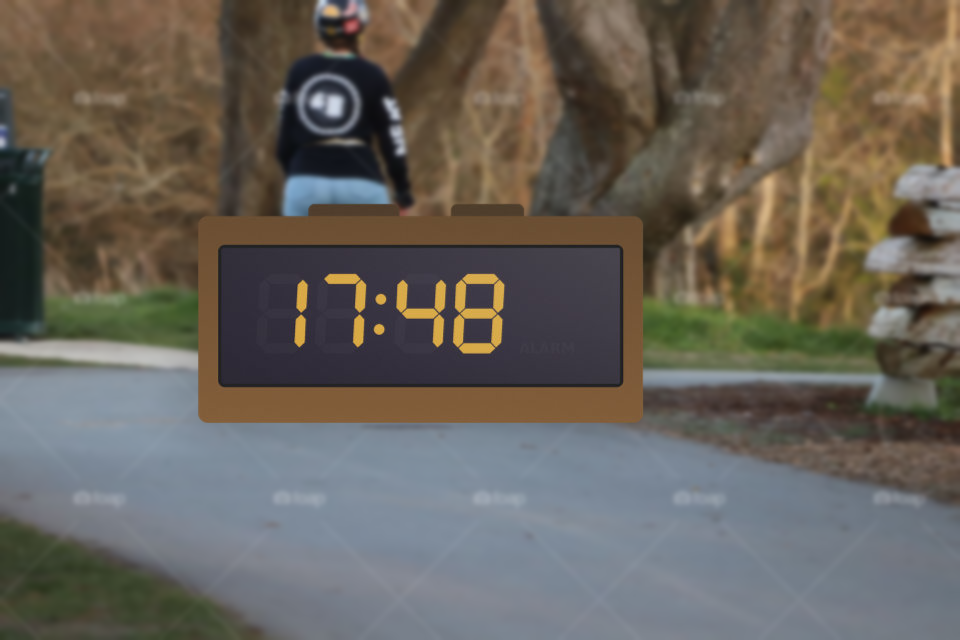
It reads **17:48**
